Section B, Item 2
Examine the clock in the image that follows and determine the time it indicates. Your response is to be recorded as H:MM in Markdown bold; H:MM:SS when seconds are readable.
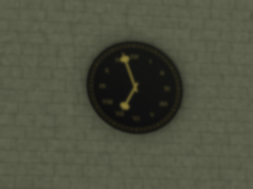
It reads **6:57**
